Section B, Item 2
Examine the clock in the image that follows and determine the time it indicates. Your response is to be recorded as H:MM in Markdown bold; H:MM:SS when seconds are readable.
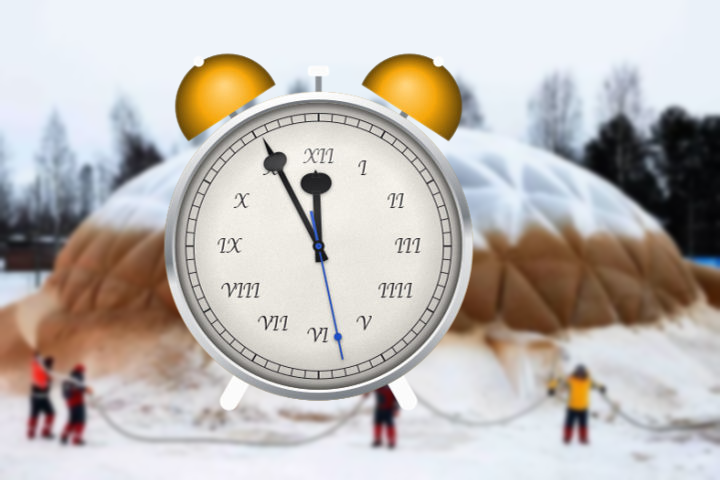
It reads **11:55:28**
